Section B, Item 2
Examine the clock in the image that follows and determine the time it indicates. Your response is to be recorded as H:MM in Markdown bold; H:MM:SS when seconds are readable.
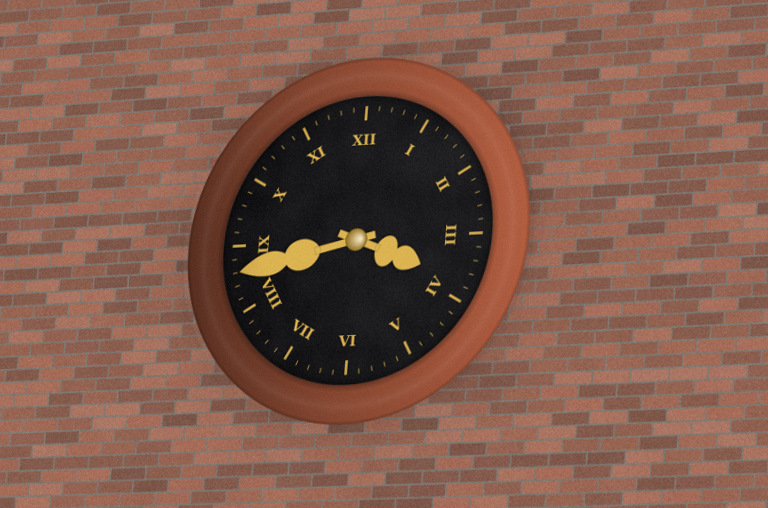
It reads **3:43**
